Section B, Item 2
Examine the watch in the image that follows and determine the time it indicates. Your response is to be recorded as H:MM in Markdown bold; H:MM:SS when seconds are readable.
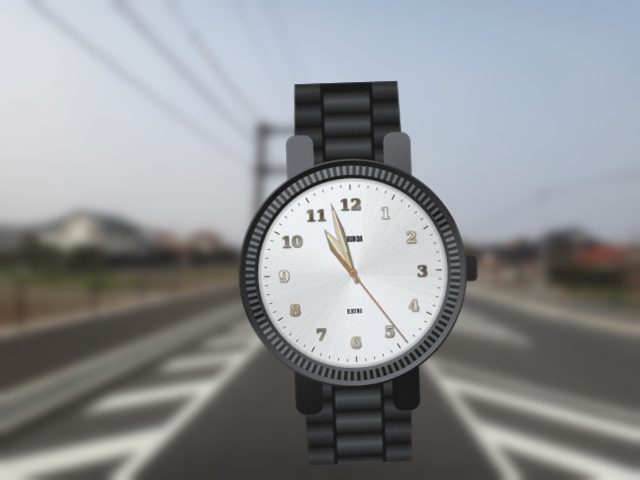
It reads **10:57:24**
